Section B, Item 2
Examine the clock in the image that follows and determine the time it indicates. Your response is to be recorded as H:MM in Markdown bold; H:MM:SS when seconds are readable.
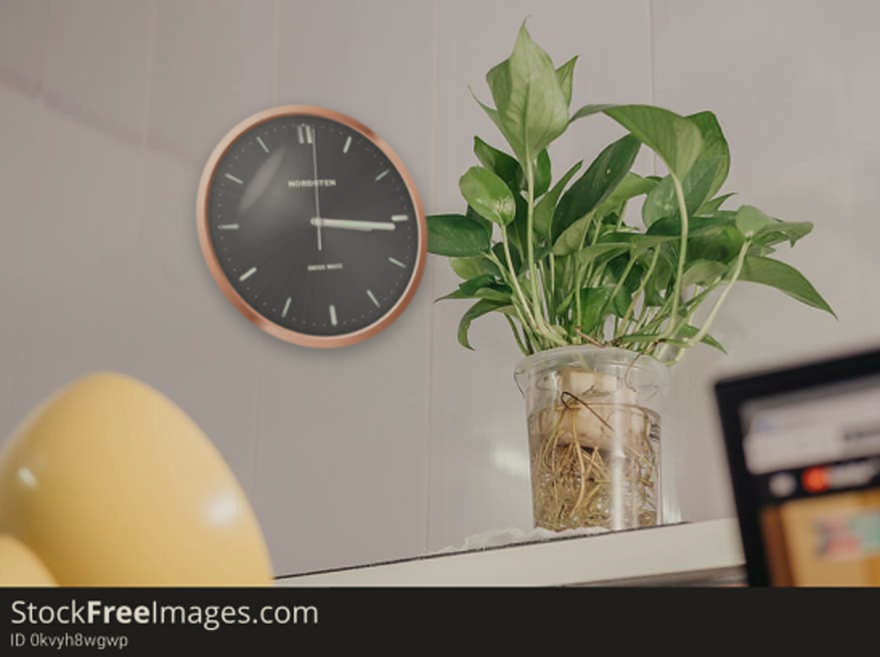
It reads **3:16:01**
